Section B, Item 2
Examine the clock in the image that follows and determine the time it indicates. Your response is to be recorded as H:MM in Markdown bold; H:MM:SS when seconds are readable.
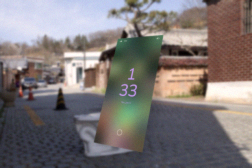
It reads **1:33**
